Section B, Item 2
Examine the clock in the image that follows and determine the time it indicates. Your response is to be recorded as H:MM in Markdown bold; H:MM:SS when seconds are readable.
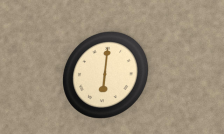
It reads **6:00**
